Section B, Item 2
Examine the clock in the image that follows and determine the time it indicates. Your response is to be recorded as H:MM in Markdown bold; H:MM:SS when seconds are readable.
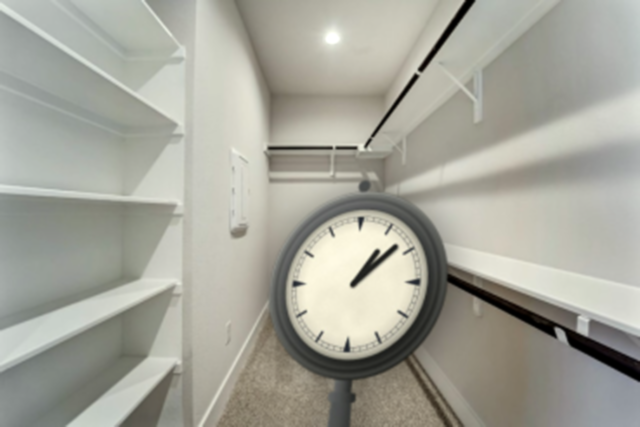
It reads **1:08**
